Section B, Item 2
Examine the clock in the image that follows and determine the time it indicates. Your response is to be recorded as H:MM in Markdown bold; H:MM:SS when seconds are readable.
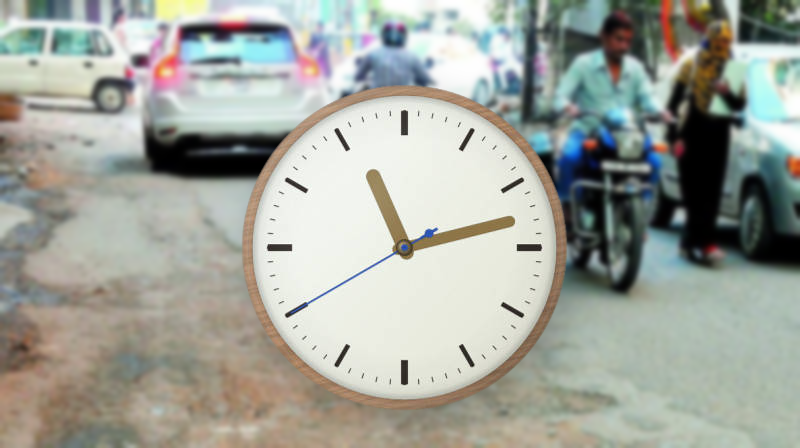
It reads **11:12:40**
